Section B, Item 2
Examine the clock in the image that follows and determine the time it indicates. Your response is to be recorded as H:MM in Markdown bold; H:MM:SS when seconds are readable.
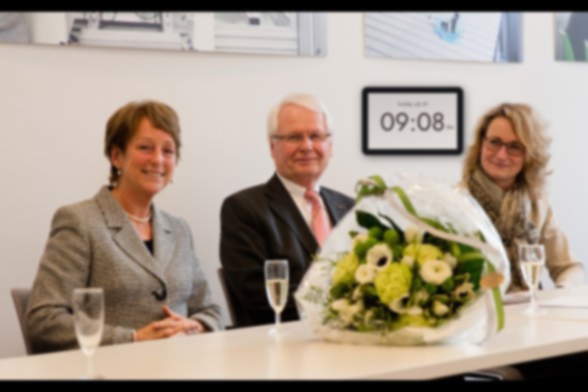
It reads **9:08**
